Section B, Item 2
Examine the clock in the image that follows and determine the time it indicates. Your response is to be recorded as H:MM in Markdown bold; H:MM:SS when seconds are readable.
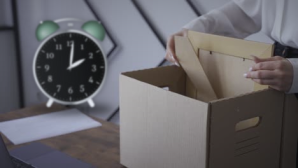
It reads **2:01**
